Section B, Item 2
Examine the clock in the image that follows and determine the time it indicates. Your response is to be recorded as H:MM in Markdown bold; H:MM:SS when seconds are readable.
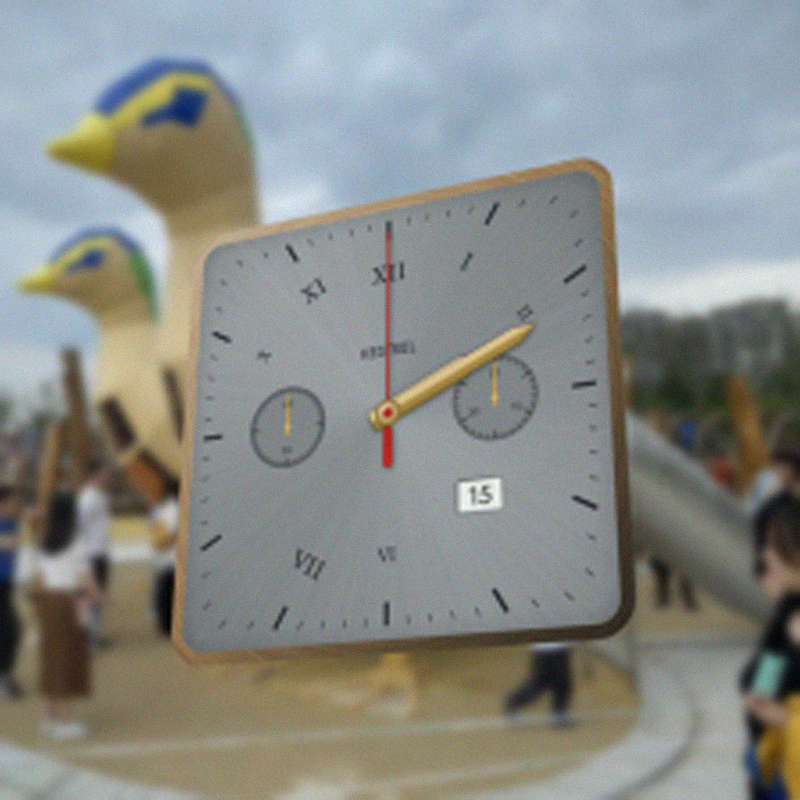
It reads **2:11**
